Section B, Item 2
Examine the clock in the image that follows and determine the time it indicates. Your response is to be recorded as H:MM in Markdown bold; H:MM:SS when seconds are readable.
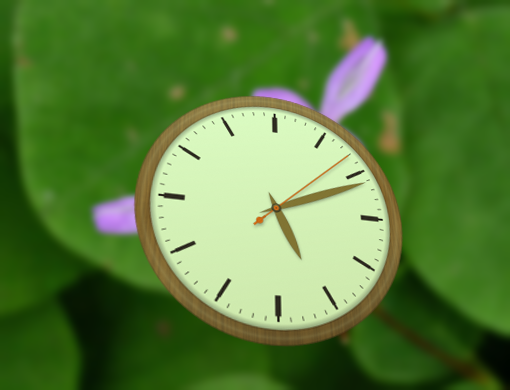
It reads **5:11:08**
